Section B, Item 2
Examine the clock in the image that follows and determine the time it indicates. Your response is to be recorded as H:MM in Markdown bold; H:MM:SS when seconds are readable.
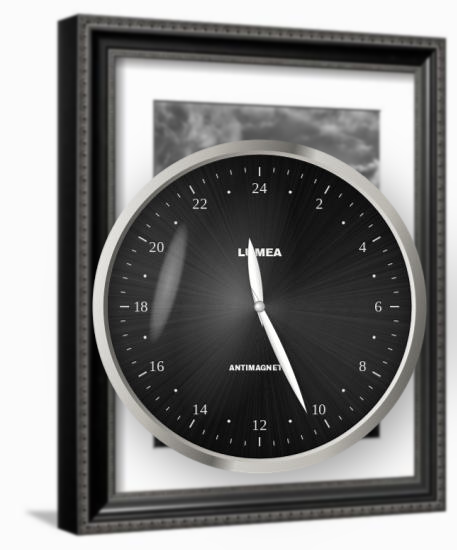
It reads **23:26**
